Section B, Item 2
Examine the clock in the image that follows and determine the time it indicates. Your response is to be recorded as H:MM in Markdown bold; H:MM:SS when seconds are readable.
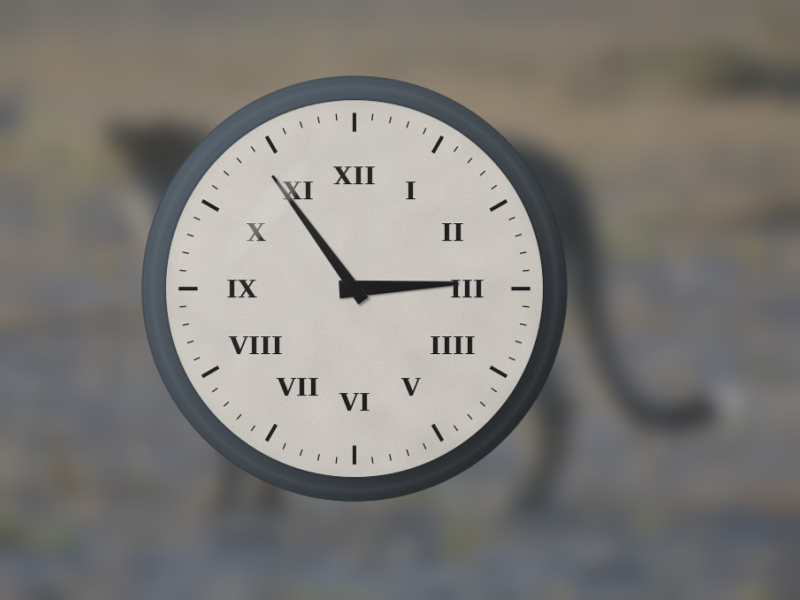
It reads **2:54**
